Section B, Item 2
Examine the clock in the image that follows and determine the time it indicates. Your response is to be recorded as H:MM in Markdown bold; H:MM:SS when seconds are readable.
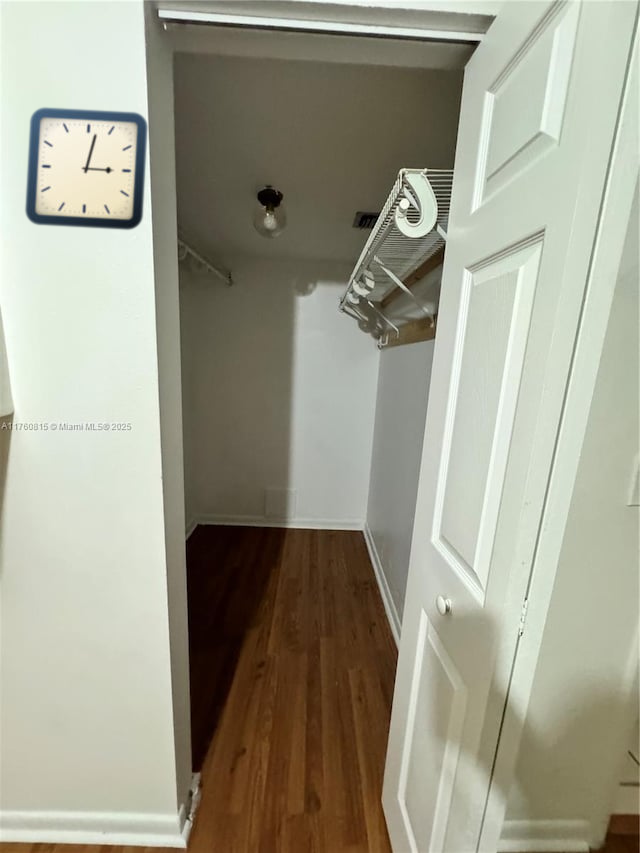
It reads **3:02**
